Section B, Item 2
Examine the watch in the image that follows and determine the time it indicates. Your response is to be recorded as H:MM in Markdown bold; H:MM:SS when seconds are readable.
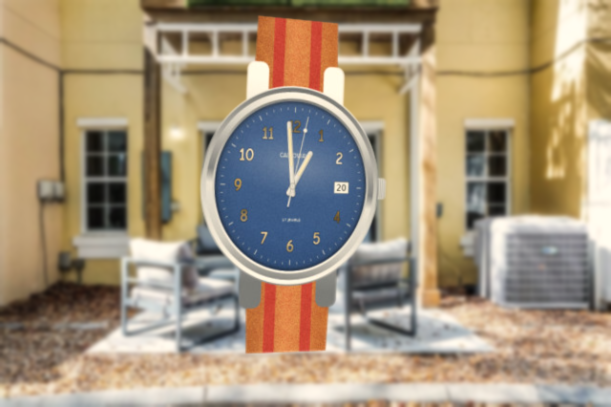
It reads **12:59:02**
